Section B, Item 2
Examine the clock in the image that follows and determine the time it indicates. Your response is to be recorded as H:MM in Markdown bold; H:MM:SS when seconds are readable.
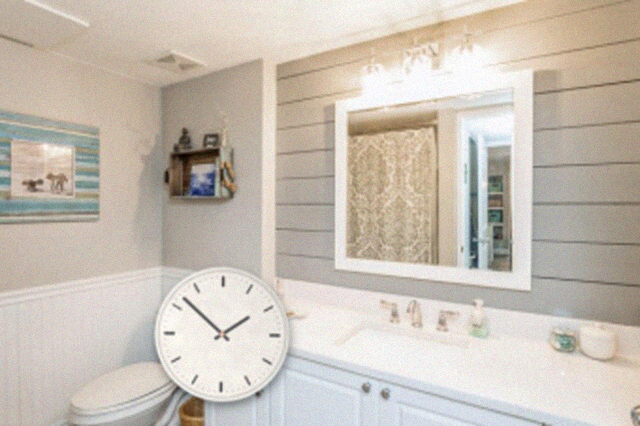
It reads **1:52**
